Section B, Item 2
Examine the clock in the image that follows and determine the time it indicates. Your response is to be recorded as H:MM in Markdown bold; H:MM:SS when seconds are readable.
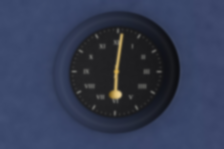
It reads **6:01**
